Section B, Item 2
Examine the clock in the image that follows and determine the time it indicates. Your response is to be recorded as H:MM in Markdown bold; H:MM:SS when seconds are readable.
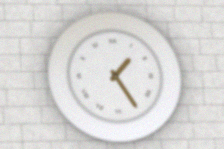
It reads **1:25**
